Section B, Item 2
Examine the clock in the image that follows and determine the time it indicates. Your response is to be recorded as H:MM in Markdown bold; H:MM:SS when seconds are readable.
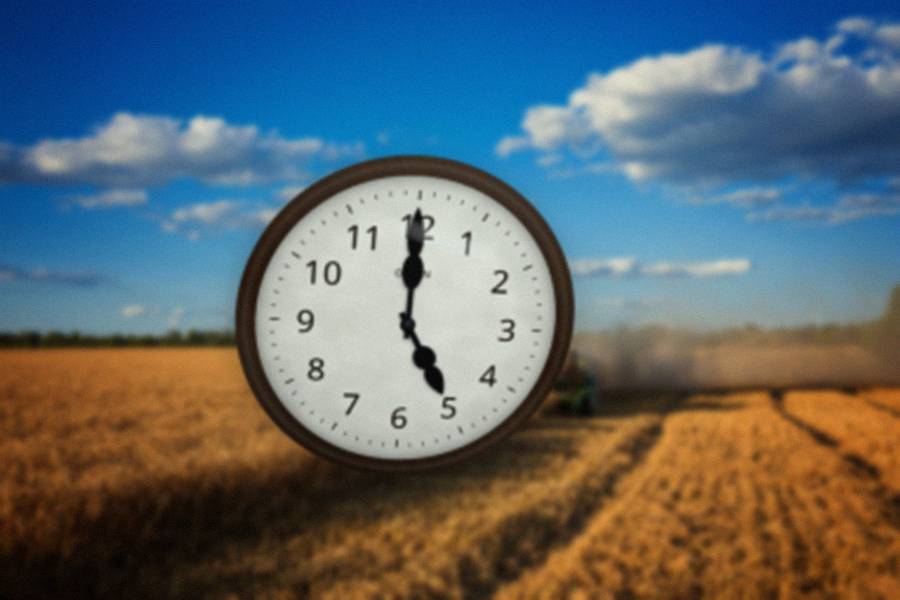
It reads **5:00**
